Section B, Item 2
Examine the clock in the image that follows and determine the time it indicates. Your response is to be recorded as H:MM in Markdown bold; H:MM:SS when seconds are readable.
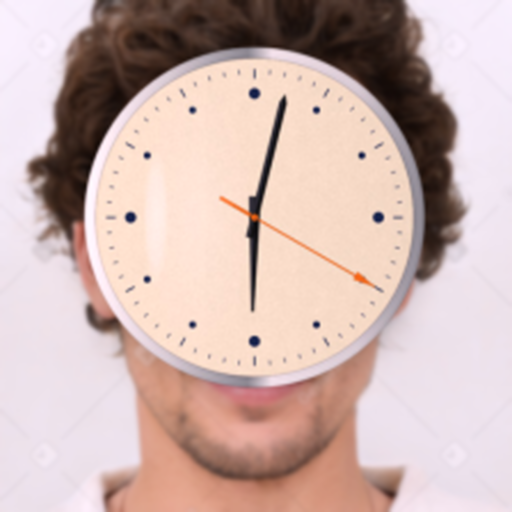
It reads **6:02:20**
